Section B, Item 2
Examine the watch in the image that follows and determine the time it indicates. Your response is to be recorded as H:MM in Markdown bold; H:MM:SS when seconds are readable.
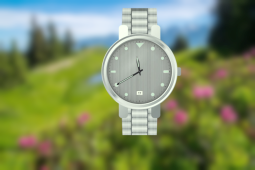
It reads **11:40**
